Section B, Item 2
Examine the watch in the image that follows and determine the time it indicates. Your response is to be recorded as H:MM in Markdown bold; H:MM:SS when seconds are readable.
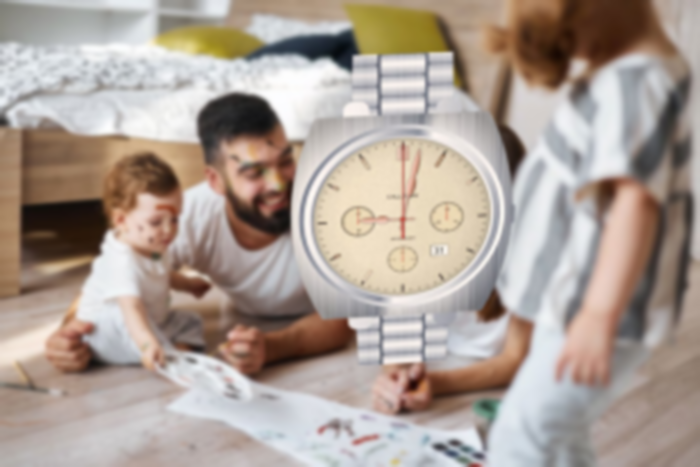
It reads **9:02**
